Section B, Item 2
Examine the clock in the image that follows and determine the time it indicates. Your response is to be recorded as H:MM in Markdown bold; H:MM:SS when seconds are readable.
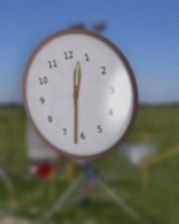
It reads **12:32**
